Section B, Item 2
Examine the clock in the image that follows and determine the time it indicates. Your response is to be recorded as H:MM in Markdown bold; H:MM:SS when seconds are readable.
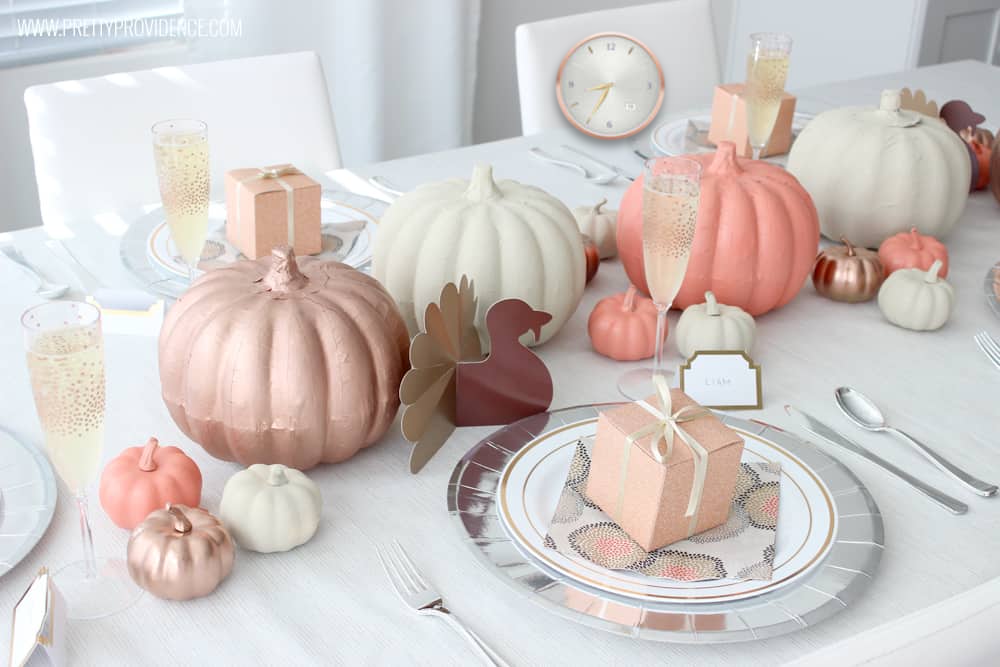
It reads **8:35**
